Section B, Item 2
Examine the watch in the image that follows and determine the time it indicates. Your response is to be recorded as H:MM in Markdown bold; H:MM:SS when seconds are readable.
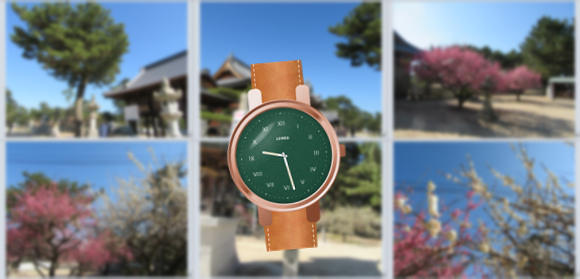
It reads **9:28**
